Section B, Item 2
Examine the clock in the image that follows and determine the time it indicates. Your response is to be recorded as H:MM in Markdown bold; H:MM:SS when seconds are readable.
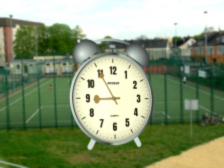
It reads **8:55**
